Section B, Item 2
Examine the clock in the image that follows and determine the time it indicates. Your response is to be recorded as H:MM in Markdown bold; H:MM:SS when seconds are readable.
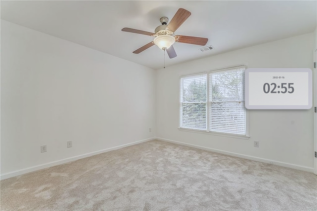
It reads **2:55**
